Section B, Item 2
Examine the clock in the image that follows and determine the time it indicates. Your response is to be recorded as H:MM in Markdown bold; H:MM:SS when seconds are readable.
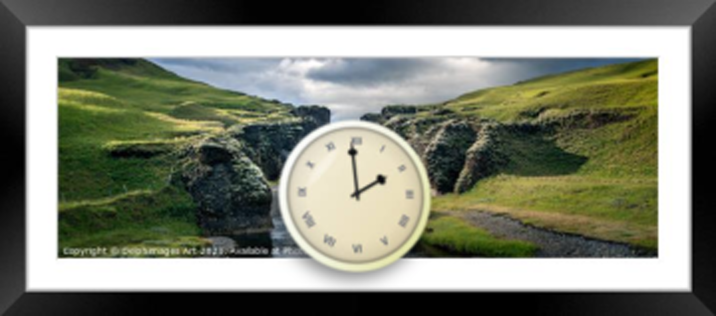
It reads **1:59**
